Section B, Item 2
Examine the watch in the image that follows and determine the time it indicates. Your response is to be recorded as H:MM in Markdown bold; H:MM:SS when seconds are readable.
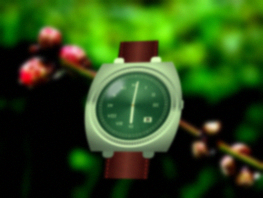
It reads **6:01**
